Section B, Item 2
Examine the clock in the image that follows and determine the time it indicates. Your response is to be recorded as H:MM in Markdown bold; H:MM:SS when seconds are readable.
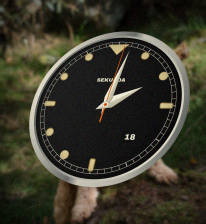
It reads **2:02:01**
